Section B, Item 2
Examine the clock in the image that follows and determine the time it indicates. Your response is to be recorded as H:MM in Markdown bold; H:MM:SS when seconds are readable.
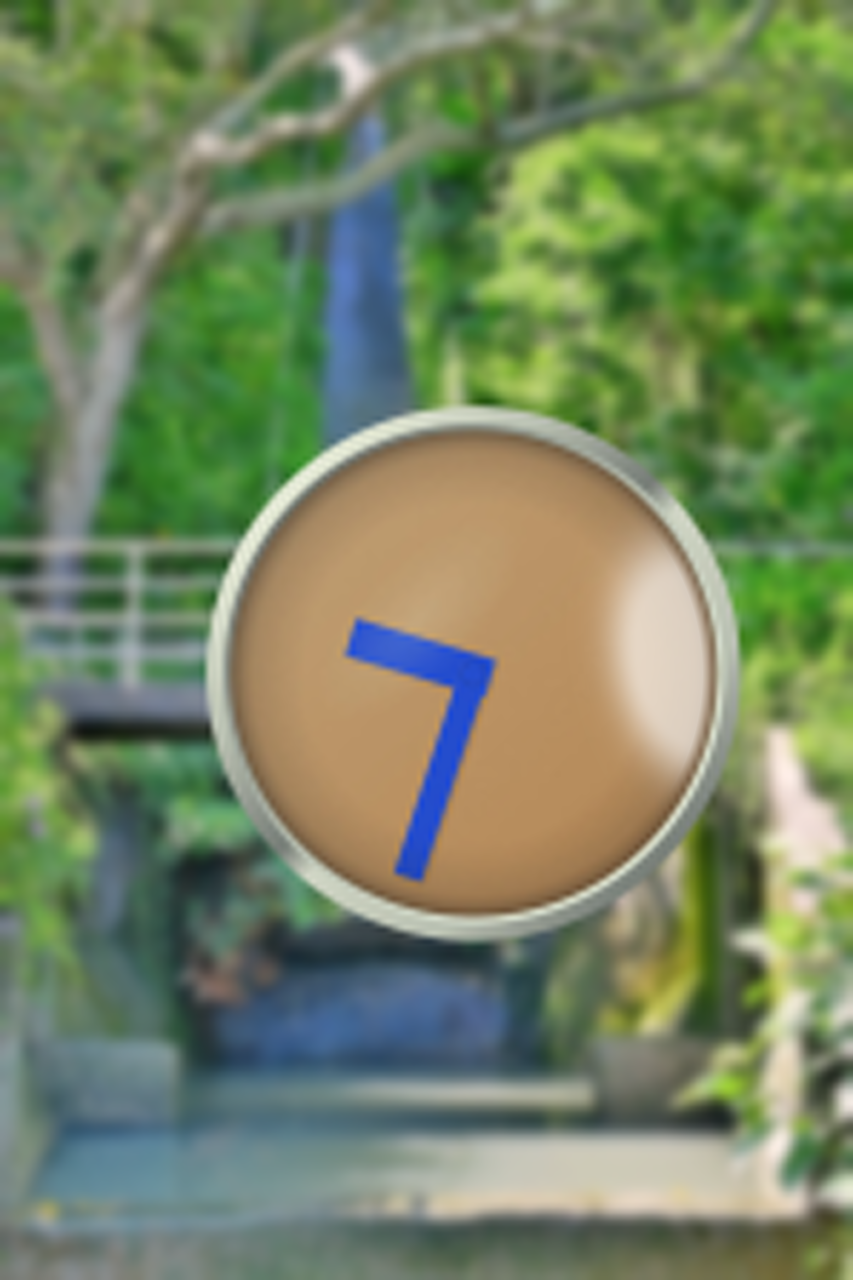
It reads **9:33**
